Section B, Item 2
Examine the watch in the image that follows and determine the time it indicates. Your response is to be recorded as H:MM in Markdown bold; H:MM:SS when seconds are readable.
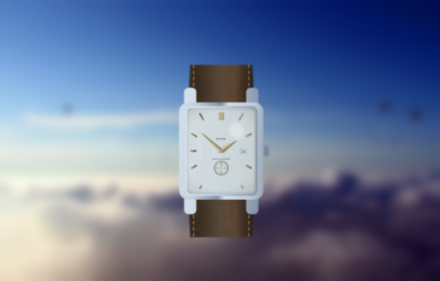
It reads **1:52**
